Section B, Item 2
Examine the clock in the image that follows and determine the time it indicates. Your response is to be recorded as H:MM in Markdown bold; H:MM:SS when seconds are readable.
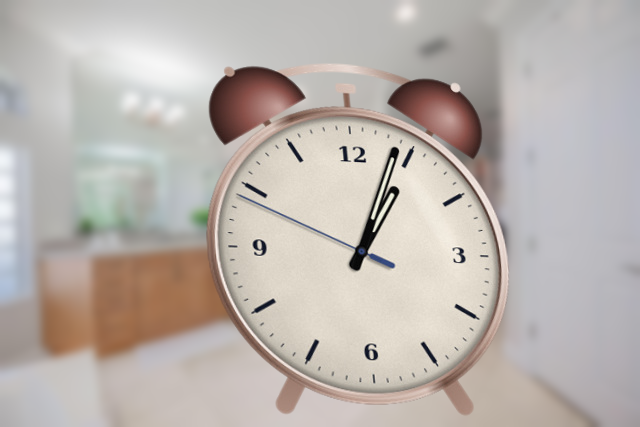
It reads **1:03:49**
